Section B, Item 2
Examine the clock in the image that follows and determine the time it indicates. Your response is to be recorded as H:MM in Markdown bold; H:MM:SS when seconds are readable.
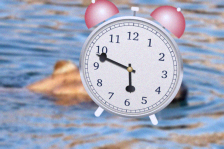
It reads **5:48**
